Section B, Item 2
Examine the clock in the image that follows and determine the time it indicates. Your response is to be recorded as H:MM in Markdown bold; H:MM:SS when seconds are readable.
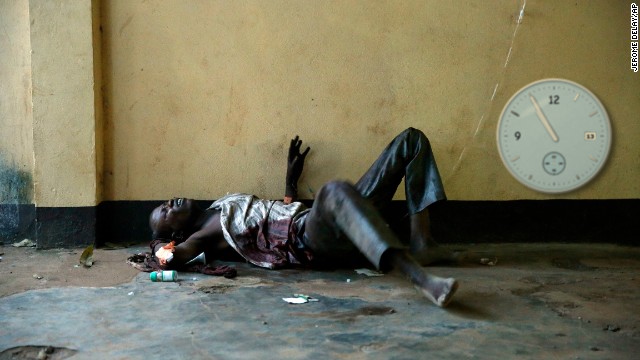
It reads **10:55**
